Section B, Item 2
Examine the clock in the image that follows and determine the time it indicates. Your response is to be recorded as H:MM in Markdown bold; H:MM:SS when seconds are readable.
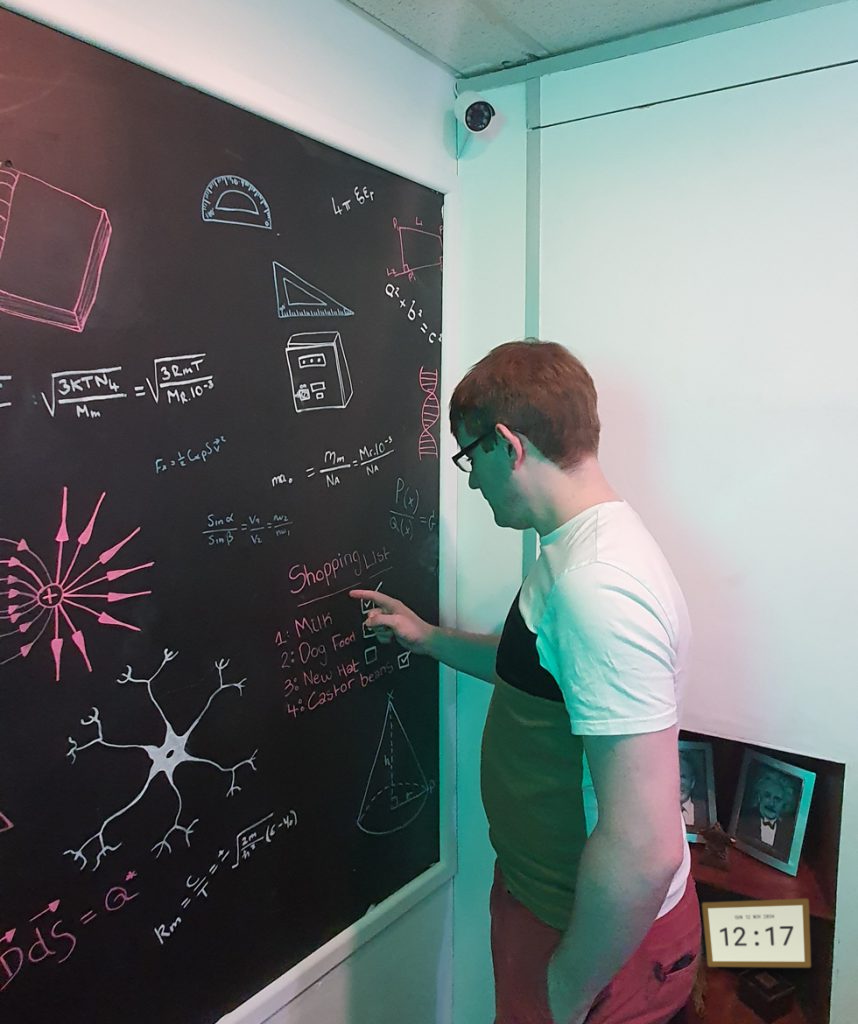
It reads **12:17**
